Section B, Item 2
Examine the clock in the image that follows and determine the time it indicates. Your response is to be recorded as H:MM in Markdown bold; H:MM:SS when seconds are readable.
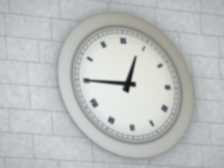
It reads **12:45**
